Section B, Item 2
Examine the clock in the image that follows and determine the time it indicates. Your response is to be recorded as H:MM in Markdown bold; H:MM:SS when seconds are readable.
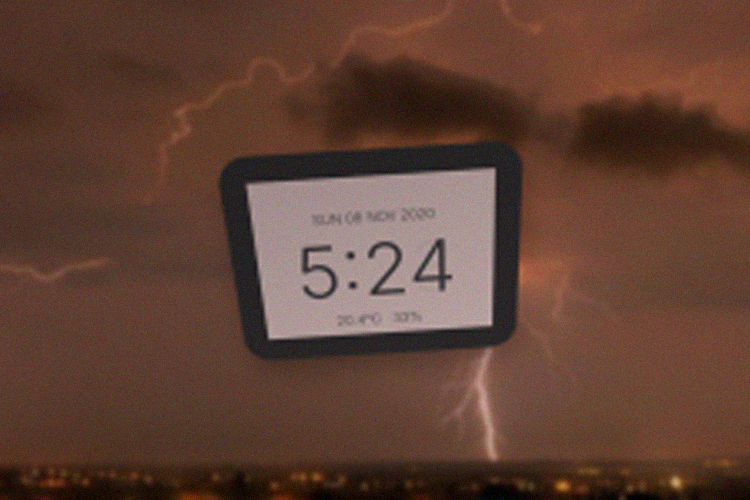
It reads **5:24**
